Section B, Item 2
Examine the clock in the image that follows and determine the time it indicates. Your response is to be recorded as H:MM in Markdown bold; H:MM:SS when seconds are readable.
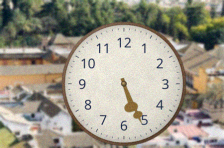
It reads **5:26**
